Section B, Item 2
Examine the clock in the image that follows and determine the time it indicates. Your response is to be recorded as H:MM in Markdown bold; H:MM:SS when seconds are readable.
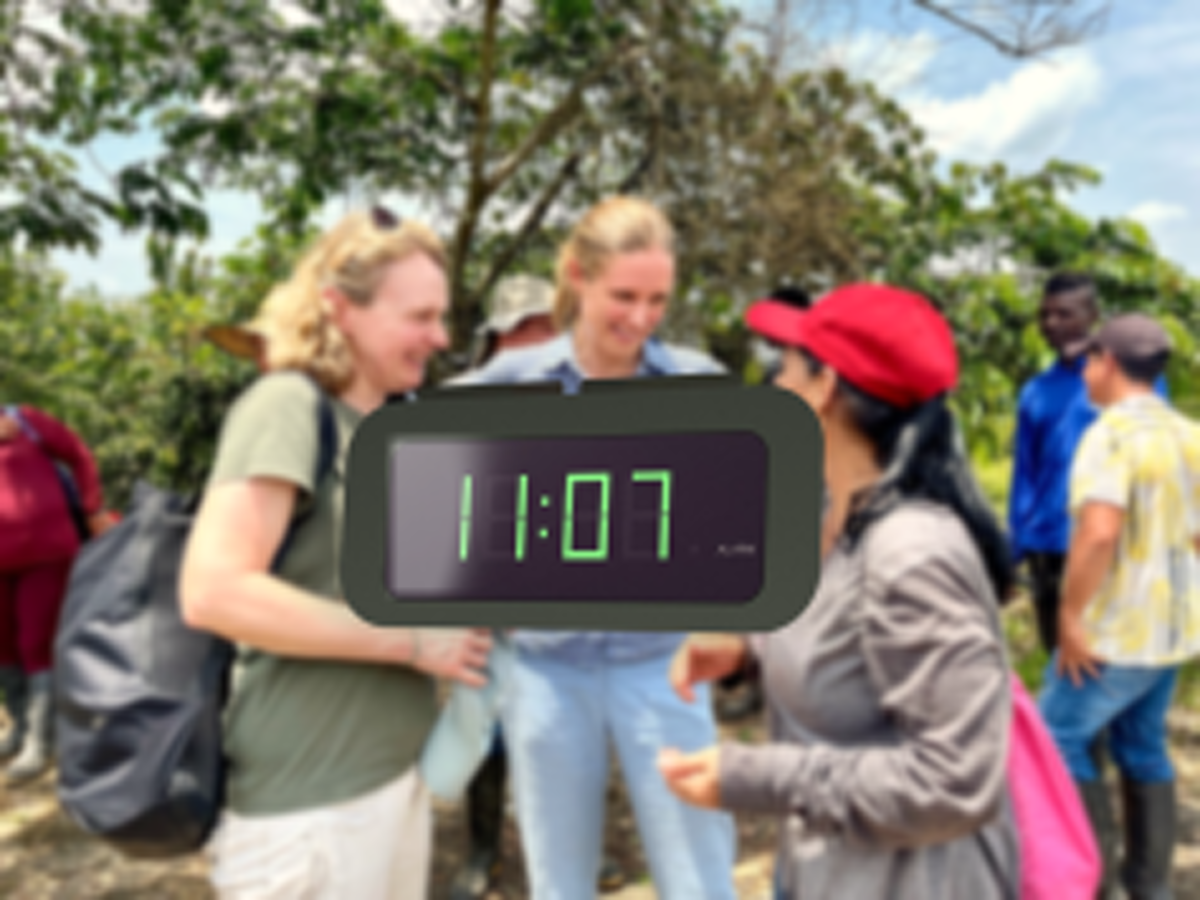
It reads **11:07**
